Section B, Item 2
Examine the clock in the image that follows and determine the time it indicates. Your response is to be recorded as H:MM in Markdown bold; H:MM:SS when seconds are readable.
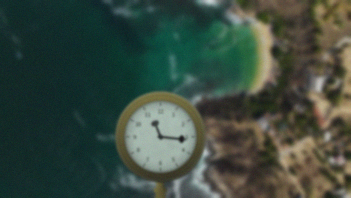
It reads **11:16**
